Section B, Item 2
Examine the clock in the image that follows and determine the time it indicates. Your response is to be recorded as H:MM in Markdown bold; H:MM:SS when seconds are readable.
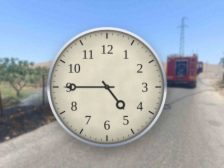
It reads **4:45**
